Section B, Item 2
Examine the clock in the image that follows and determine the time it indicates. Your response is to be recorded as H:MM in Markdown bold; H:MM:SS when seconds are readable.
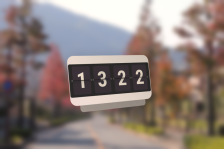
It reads **13:22**
